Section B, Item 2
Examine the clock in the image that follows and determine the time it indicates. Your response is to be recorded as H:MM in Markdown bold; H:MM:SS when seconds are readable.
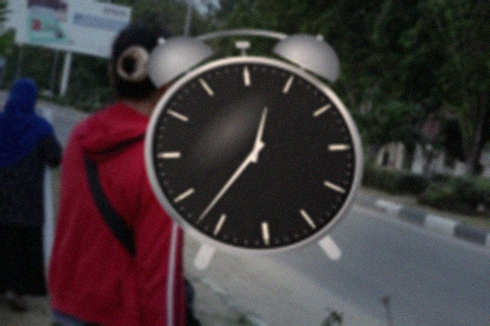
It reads **12:37**
